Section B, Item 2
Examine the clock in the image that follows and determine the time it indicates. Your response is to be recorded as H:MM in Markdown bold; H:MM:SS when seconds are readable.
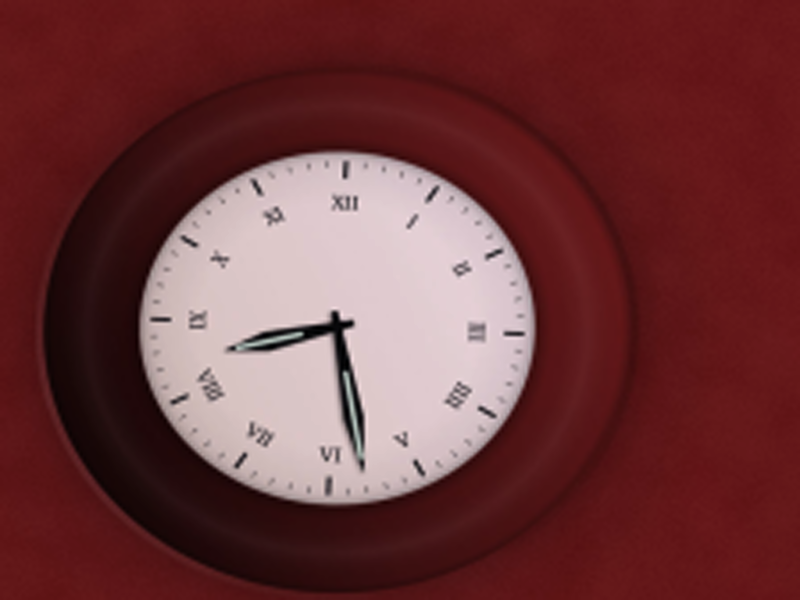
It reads **8:28**
